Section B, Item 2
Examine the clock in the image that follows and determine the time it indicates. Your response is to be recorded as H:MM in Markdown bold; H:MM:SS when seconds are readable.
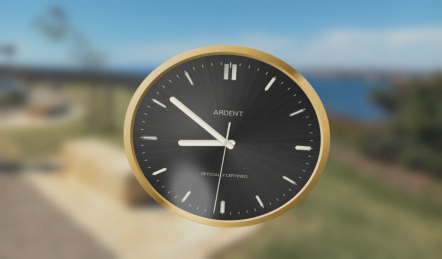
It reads **8:51:31**
